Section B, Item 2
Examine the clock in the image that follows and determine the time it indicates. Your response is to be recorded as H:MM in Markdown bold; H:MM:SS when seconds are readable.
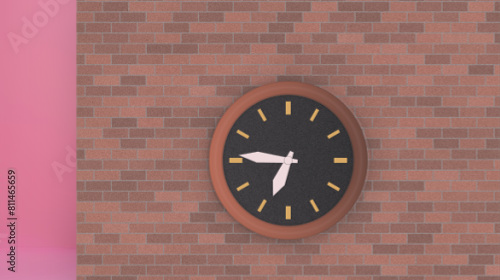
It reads **6:46**
